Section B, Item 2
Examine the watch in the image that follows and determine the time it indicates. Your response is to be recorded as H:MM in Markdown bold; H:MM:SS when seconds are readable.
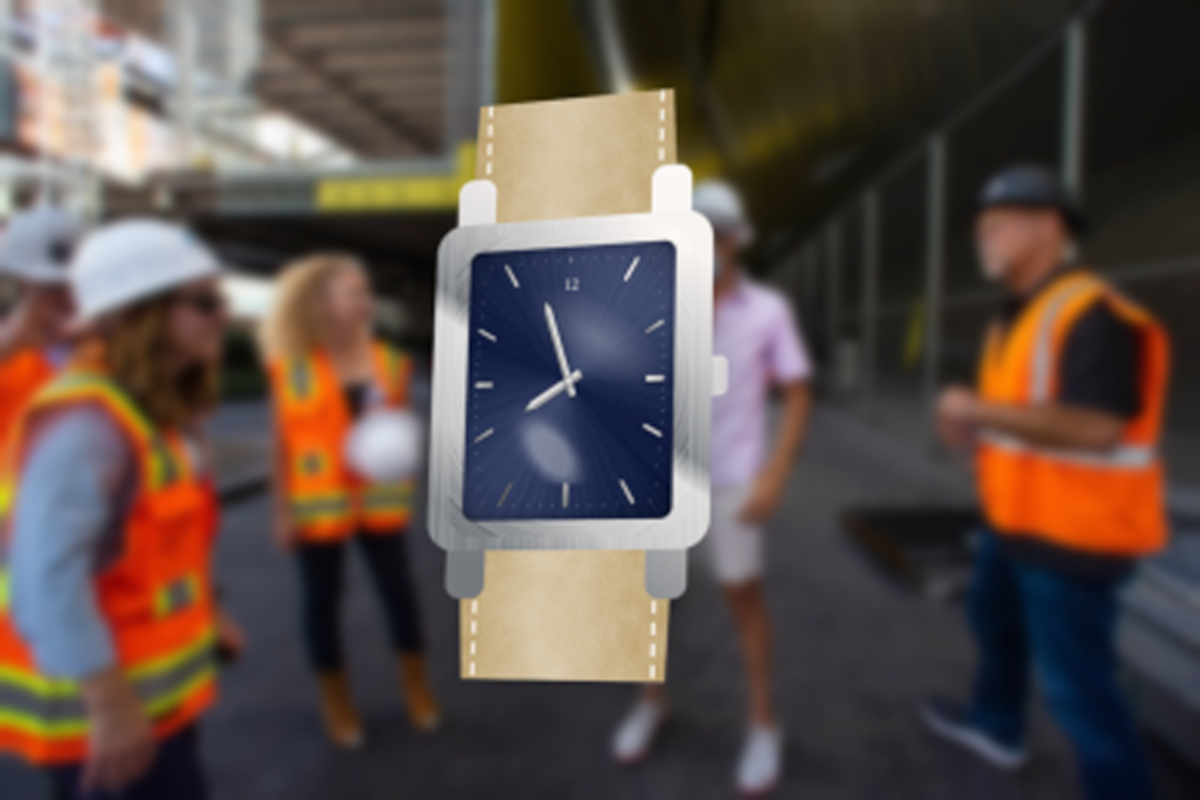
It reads **7:57**
